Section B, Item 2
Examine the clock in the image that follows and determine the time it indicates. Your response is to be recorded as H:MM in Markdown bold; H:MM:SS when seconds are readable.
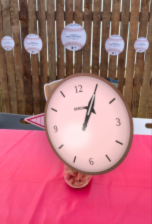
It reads **1:05**
